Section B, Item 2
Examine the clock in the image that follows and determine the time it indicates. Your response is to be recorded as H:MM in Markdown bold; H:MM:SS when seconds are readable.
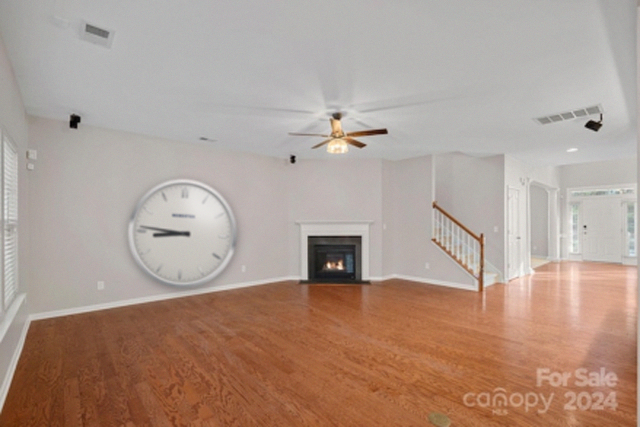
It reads **8:46**
